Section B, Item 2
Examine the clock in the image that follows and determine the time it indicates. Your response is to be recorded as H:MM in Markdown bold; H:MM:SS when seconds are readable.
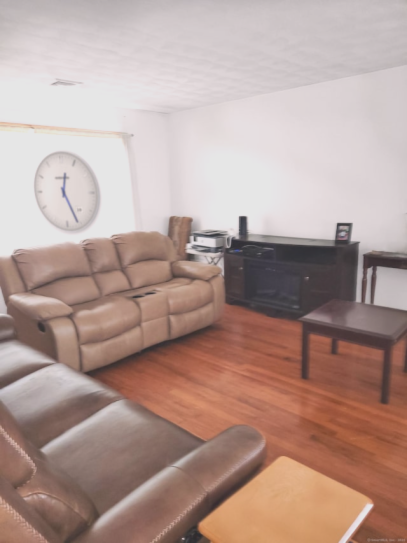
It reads **12:26**
